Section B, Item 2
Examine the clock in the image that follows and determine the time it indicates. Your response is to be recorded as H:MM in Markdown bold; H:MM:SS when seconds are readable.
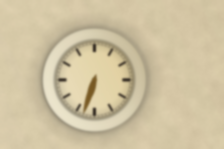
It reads **6:33**
